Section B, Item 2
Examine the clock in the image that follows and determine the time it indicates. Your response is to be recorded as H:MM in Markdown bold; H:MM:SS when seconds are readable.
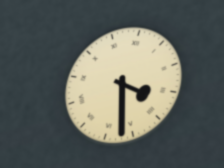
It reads **3:27**
